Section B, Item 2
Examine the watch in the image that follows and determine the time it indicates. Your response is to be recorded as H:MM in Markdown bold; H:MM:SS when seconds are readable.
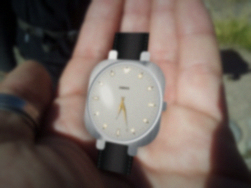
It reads **6:27**
